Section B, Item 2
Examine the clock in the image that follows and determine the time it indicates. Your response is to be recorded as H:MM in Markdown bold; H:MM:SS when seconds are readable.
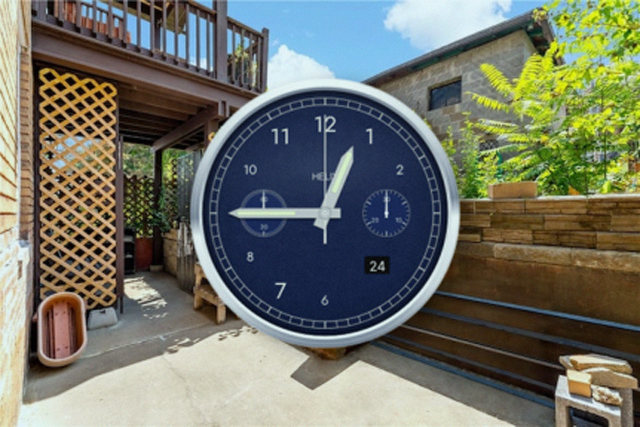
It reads **12:45**
